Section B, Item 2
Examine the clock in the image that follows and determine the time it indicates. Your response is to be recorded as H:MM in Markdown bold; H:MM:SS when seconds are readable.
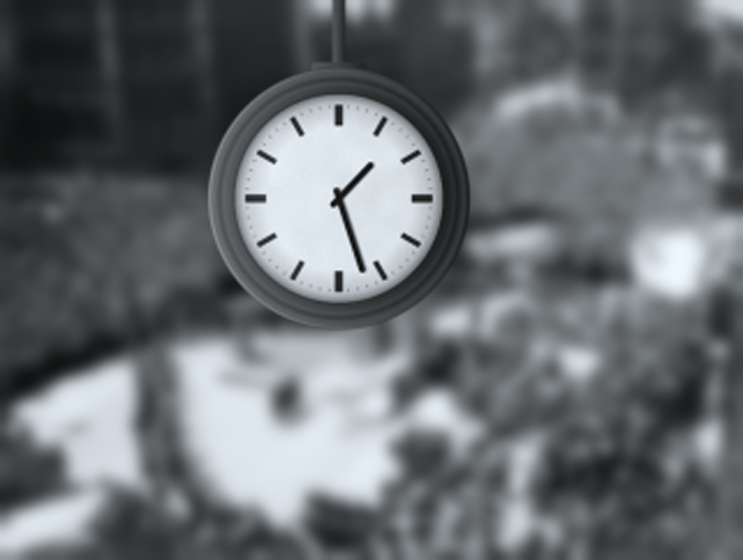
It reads **1:27**
